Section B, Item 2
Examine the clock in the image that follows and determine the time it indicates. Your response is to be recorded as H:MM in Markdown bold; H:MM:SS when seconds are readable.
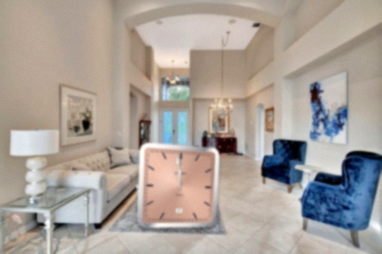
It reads **11:59**
